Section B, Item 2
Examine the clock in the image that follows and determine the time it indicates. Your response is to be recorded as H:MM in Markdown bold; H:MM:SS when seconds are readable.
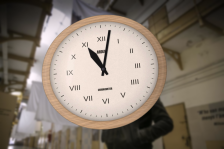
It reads **11:02**
